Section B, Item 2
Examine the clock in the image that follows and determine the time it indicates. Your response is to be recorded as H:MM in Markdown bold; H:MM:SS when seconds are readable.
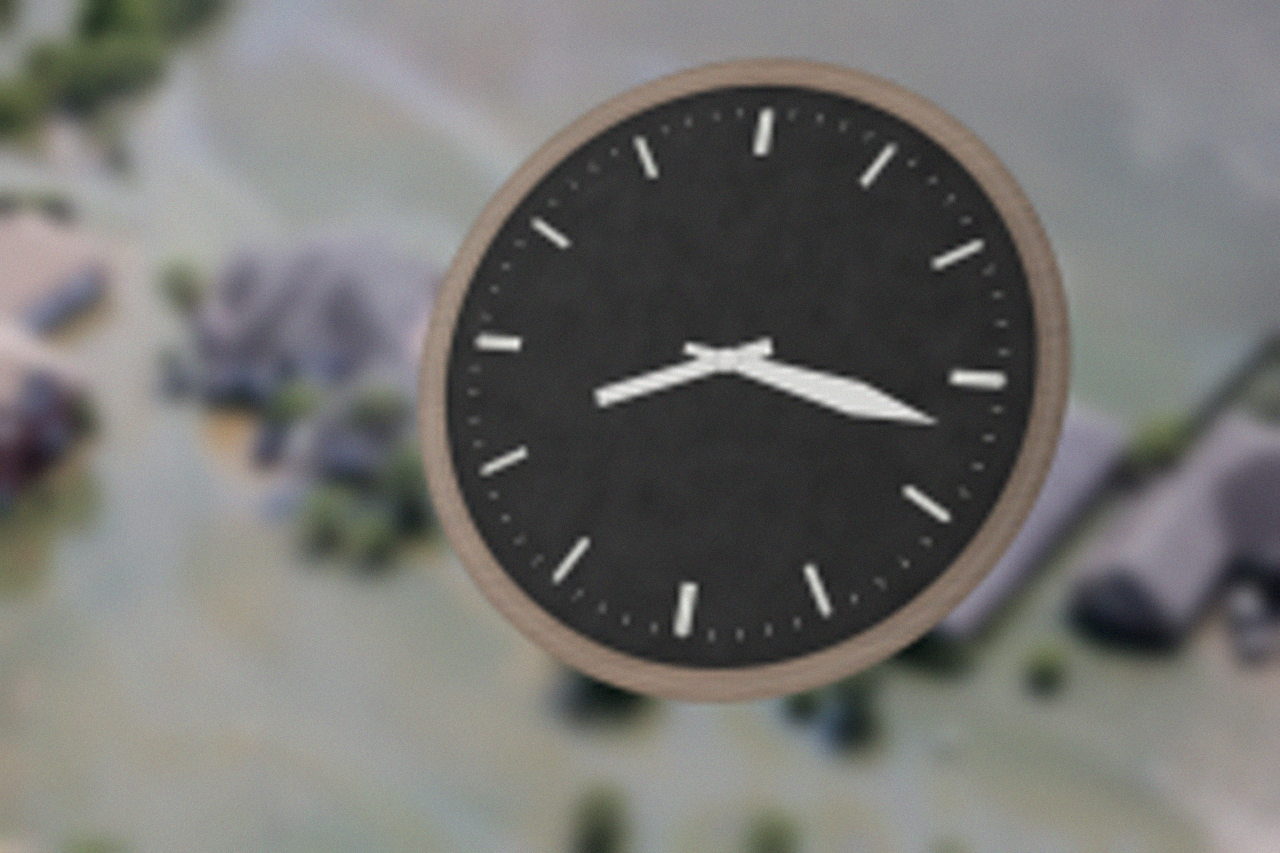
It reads **8:17**
